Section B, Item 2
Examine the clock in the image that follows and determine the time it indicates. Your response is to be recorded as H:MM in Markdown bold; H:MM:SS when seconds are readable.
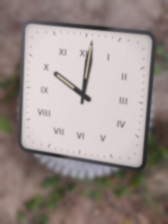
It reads **10:01**
